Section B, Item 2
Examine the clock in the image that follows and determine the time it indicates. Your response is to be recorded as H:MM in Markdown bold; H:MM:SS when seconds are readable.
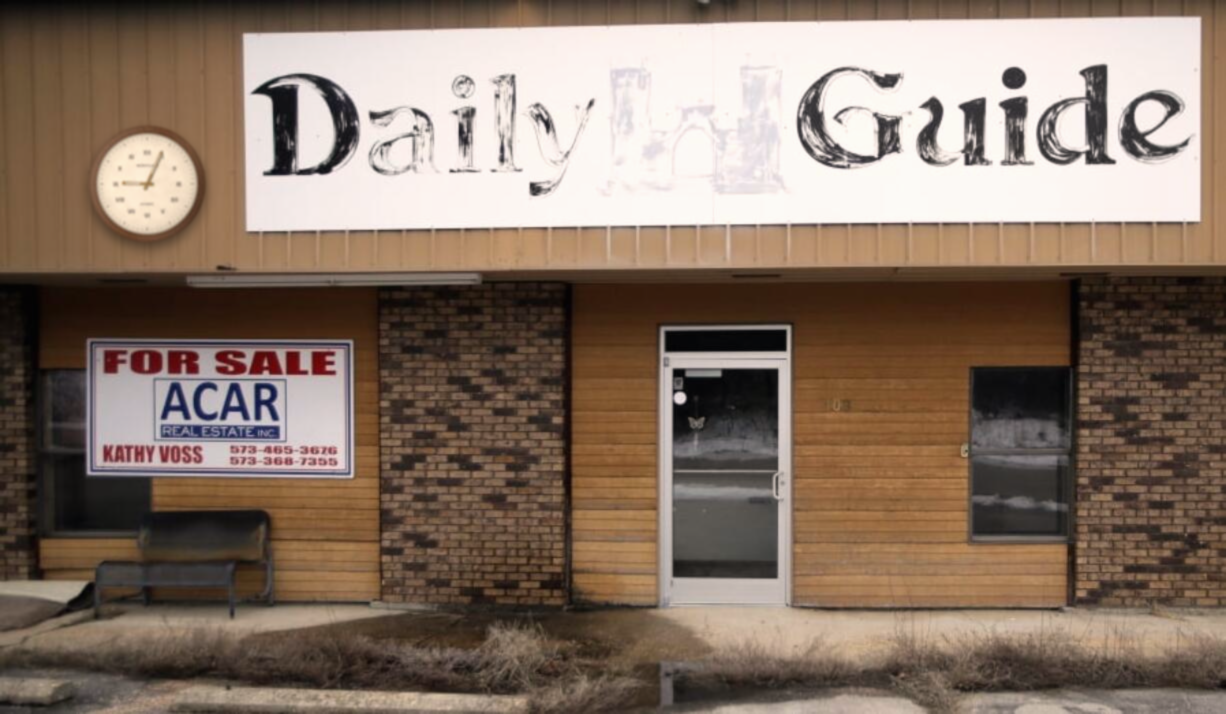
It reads **9:04**
